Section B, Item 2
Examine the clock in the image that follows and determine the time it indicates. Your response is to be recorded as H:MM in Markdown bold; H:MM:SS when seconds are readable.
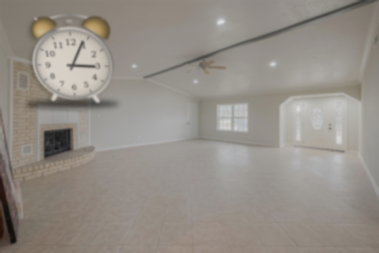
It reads **3:04**
